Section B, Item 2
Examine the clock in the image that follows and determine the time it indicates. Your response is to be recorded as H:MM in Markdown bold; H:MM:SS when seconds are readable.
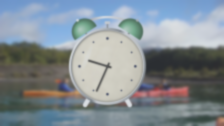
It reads **9:34**
